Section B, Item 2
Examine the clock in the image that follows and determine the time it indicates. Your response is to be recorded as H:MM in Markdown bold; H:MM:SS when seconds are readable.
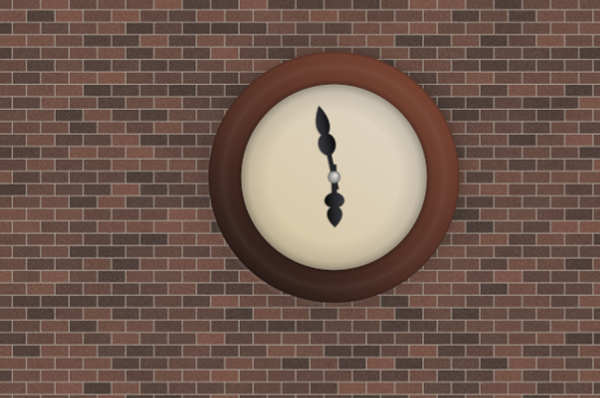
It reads **5:58**
